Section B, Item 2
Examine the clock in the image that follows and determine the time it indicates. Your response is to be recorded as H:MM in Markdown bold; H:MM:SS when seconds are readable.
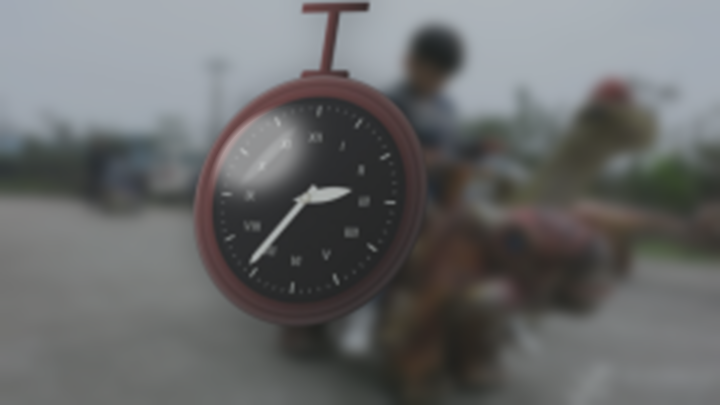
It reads **2:36**
